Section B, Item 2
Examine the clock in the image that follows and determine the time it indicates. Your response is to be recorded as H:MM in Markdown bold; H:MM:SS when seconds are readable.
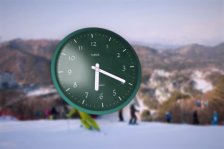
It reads **6:20**
